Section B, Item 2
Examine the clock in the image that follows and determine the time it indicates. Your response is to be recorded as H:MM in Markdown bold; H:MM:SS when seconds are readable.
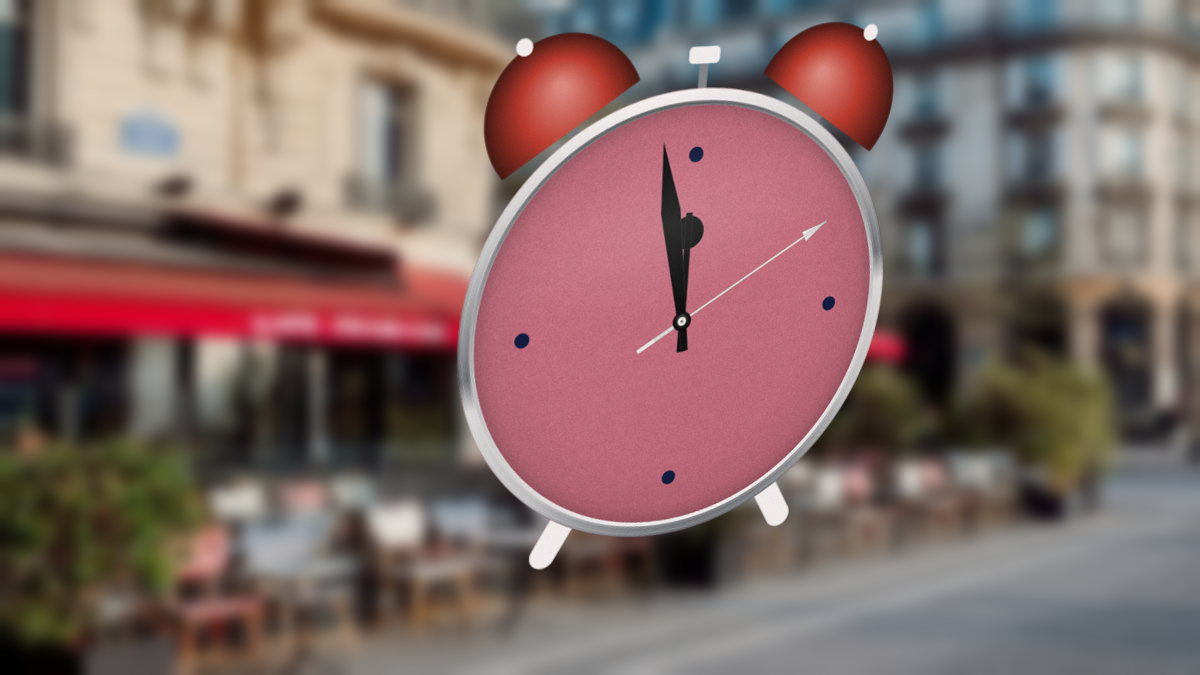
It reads **11:58:10**
